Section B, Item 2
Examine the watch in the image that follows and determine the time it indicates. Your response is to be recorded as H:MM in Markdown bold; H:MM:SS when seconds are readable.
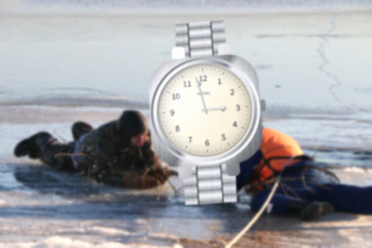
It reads **2:58**
